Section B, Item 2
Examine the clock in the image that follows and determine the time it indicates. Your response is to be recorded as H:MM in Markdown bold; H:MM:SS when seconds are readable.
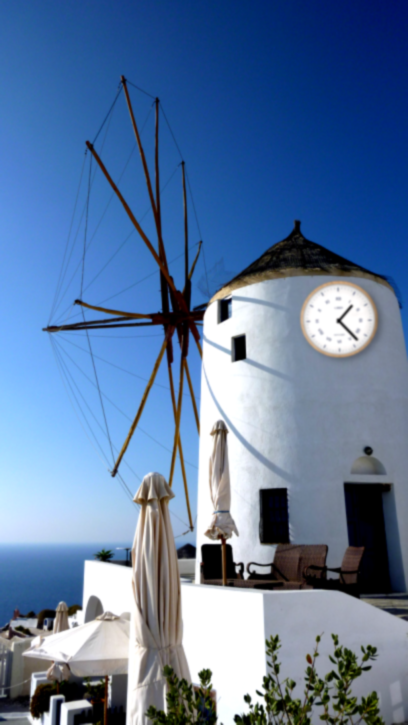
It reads **1:23**
